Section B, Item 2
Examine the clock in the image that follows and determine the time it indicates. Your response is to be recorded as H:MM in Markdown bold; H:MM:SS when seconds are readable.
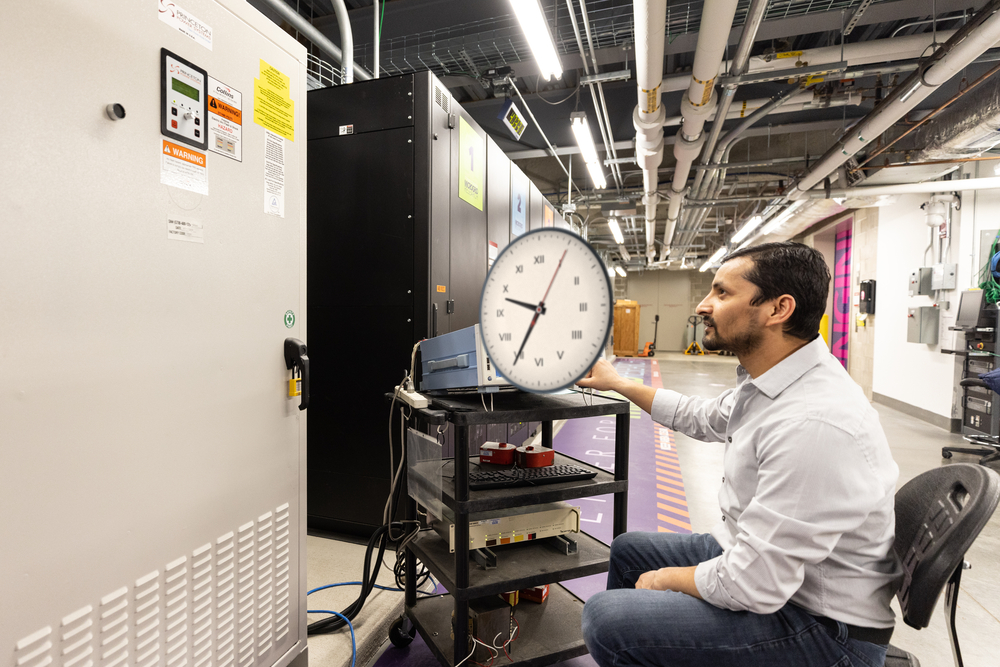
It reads **9:35:05**
